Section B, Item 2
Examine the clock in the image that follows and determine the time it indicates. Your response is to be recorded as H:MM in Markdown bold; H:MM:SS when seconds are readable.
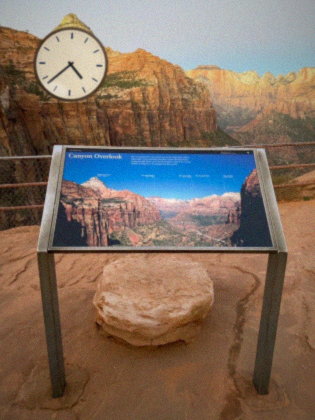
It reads **4:38**
